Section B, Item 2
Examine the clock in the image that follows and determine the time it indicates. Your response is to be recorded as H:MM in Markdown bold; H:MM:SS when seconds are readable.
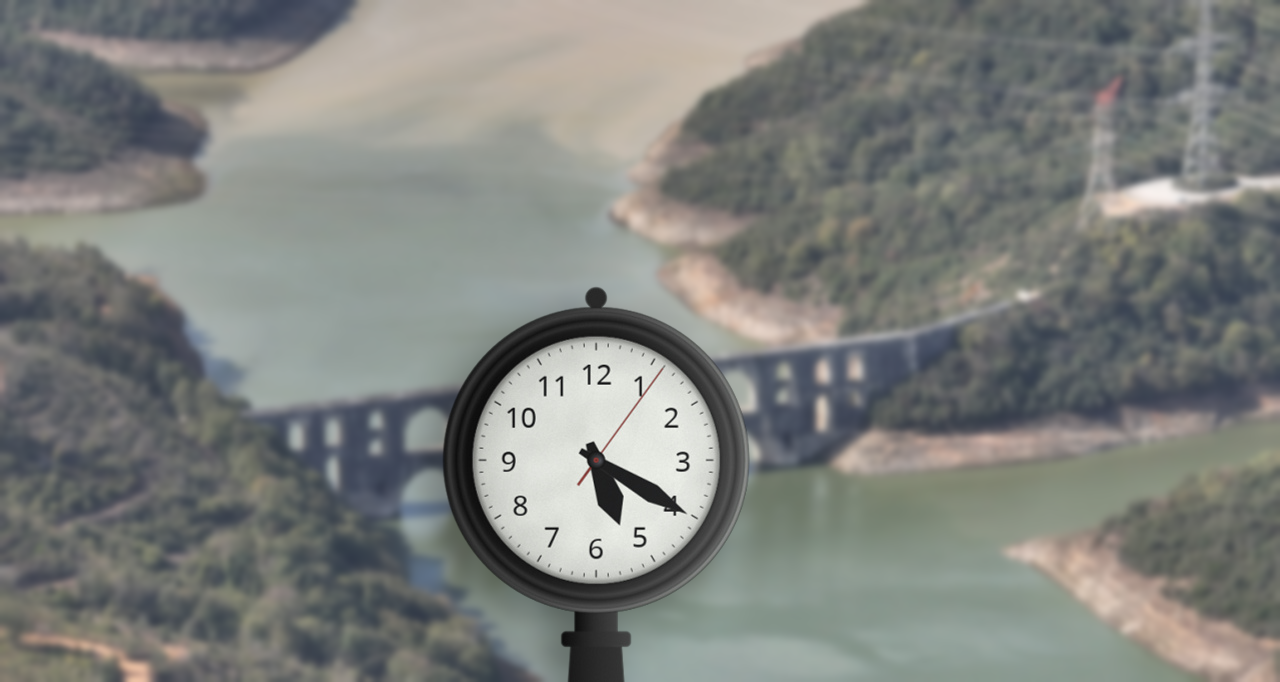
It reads **5:20:06**
